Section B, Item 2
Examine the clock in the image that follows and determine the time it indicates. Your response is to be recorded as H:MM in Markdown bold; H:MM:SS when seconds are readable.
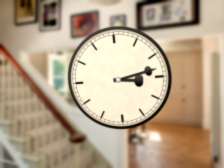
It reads **3:13**
